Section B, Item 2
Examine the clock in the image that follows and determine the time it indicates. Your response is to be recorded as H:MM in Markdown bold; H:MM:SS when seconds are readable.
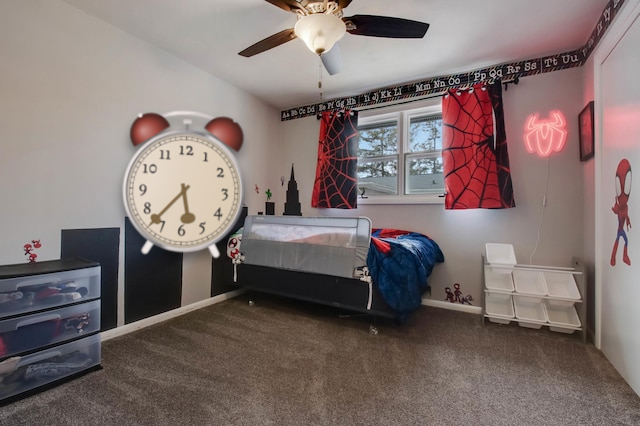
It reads **5:37**
